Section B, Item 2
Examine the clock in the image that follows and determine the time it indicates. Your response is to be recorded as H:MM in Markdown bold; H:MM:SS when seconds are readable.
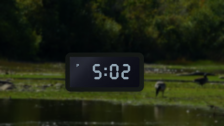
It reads **5:02**
